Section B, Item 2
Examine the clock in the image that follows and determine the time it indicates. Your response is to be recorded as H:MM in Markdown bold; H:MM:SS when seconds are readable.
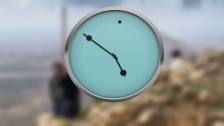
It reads **4:50**
